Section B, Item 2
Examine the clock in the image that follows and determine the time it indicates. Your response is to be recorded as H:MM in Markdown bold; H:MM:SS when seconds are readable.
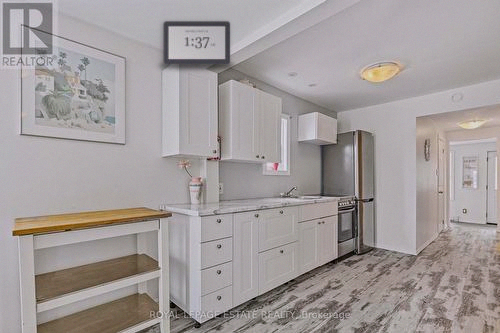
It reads **1:37**
